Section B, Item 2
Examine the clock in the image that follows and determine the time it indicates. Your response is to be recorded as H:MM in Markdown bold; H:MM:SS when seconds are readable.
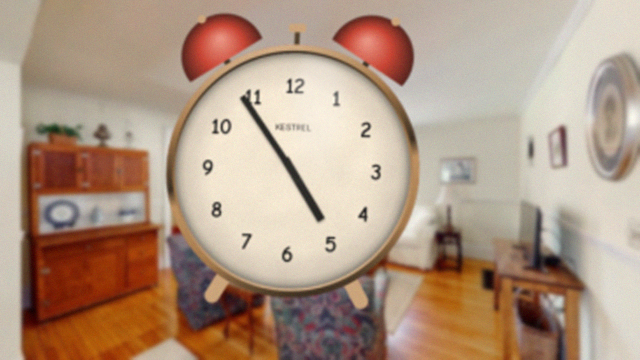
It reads **4:54**
